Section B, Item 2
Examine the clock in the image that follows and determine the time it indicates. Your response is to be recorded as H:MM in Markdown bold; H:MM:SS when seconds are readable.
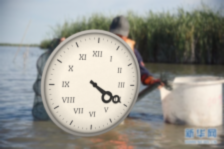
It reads **4:20**
